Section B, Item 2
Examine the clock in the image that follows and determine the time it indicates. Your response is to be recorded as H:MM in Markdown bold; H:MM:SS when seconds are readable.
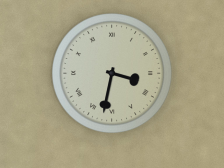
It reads **3:32**
